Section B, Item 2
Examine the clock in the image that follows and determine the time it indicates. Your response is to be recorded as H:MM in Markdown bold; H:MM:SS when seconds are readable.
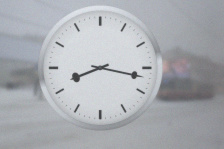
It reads **8:17**
